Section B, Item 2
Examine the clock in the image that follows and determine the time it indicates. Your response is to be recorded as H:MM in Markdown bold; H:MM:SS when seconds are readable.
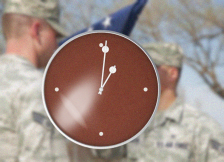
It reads **1:01**
